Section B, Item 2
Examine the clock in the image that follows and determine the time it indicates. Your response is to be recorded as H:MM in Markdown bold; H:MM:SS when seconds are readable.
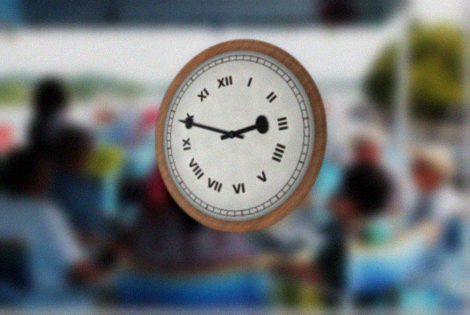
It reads **2:49**
